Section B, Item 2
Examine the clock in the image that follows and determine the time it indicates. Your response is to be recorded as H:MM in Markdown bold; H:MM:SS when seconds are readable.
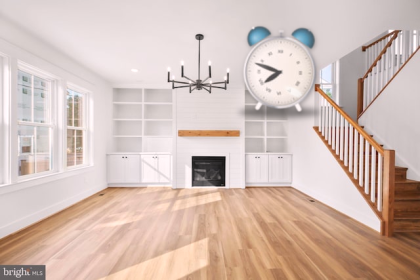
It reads **7:48**
